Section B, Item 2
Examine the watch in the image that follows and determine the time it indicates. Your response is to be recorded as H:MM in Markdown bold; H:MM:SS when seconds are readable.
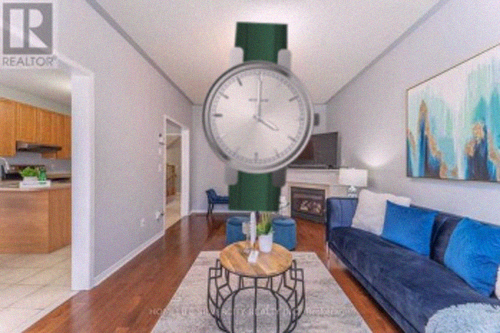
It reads **4:00**
